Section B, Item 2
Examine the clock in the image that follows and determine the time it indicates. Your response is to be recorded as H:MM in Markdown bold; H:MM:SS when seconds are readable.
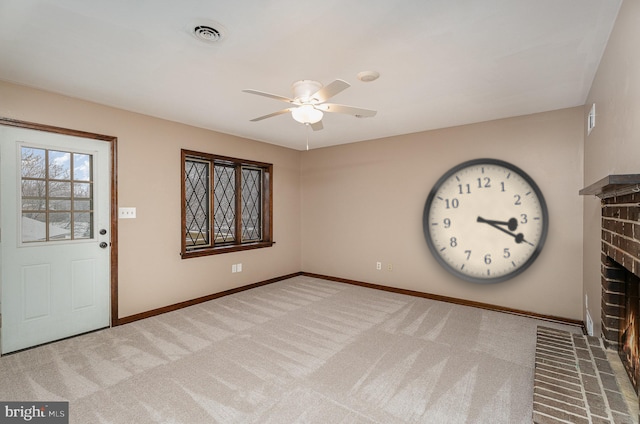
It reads **3:20**
